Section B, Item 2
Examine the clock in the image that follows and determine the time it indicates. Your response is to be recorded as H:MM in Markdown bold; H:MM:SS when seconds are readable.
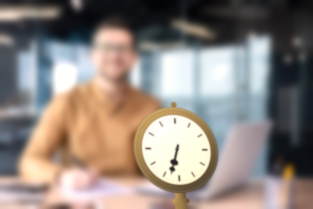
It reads **6:33**
